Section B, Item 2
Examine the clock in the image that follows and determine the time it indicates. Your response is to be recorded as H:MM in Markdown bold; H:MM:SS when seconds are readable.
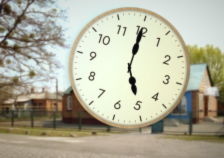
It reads **5:00**
